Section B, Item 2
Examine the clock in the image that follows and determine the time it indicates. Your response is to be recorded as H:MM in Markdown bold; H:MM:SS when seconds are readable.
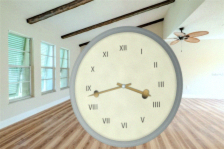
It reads **3:43**
